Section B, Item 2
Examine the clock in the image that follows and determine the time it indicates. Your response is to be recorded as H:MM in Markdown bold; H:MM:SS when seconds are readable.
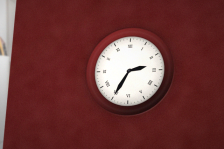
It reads **2:35**
